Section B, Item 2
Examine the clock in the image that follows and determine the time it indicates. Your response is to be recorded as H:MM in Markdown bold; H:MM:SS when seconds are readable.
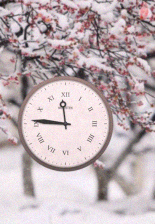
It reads **11:46**
